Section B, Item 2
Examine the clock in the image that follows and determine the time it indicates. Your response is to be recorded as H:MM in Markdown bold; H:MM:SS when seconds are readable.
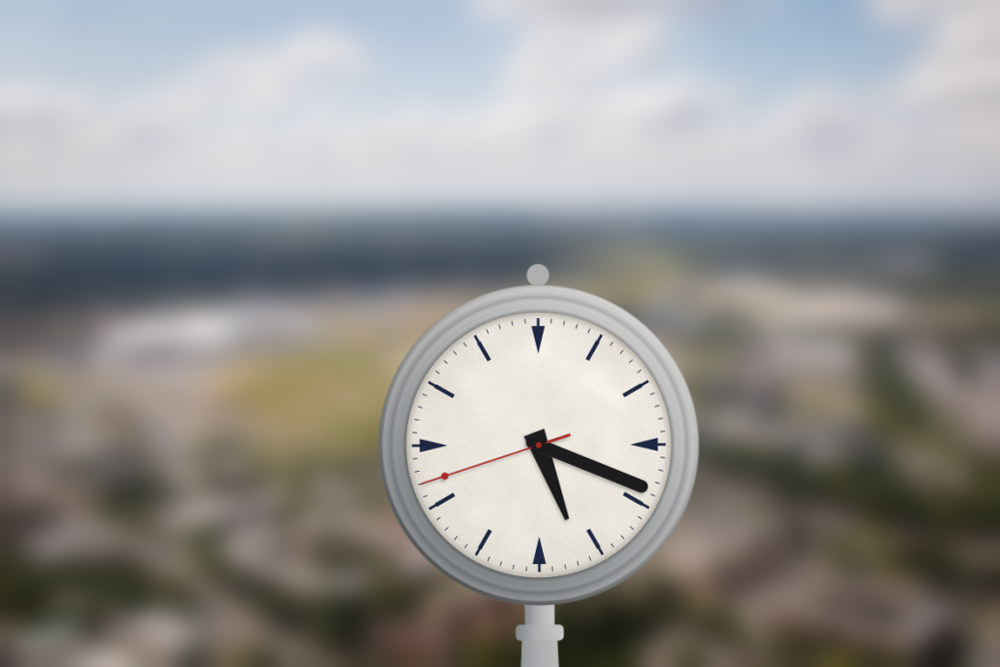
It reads **5:18:42**
